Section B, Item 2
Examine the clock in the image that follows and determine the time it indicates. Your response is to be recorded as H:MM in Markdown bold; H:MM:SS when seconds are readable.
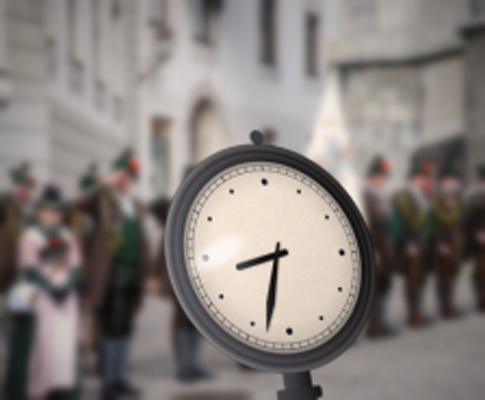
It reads **8:33**
